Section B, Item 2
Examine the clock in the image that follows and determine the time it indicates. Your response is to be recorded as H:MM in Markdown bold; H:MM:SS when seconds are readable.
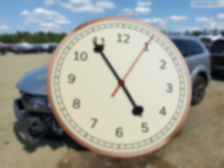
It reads **4:54:05**
